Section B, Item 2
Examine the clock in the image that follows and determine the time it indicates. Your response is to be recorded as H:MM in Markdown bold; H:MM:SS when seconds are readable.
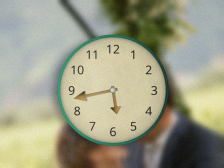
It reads **5:43**
